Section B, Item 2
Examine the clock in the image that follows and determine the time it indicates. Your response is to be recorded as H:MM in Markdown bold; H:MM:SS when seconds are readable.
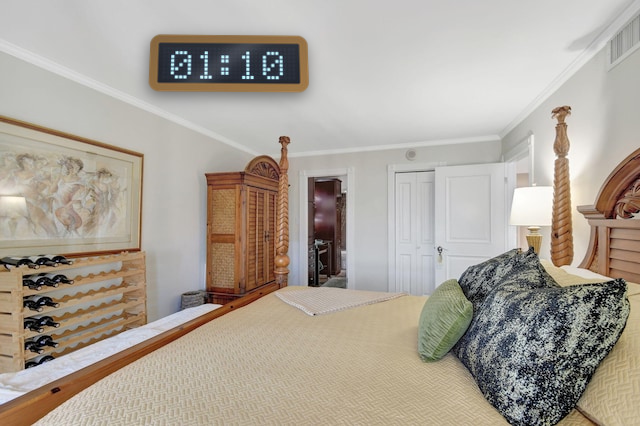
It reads **1:10**
